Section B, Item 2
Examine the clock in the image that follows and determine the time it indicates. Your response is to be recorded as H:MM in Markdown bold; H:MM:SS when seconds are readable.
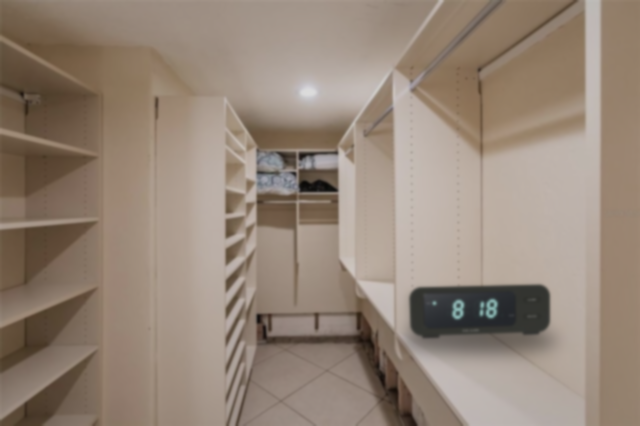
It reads **8:18**
